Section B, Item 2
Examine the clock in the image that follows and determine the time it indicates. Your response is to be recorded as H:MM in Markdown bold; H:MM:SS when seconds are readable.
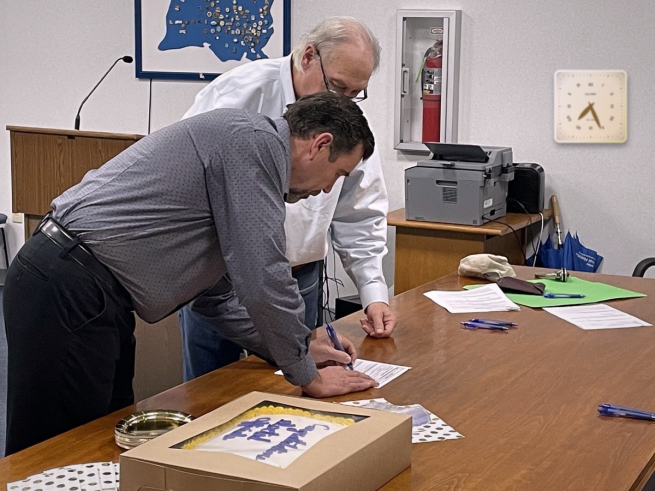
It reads **7:26**
